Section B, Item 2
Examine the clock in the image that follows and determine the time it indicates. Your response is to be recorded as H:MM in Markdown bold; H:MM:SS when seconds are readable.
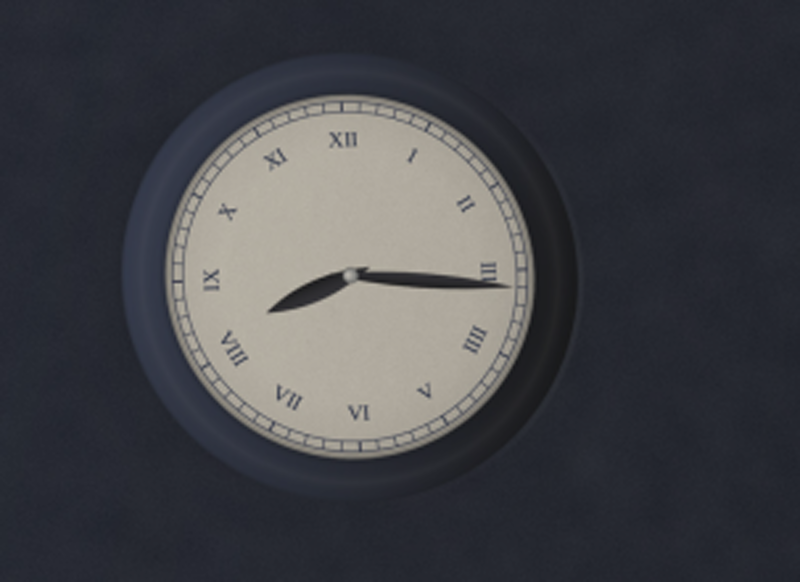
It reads **8:16**
